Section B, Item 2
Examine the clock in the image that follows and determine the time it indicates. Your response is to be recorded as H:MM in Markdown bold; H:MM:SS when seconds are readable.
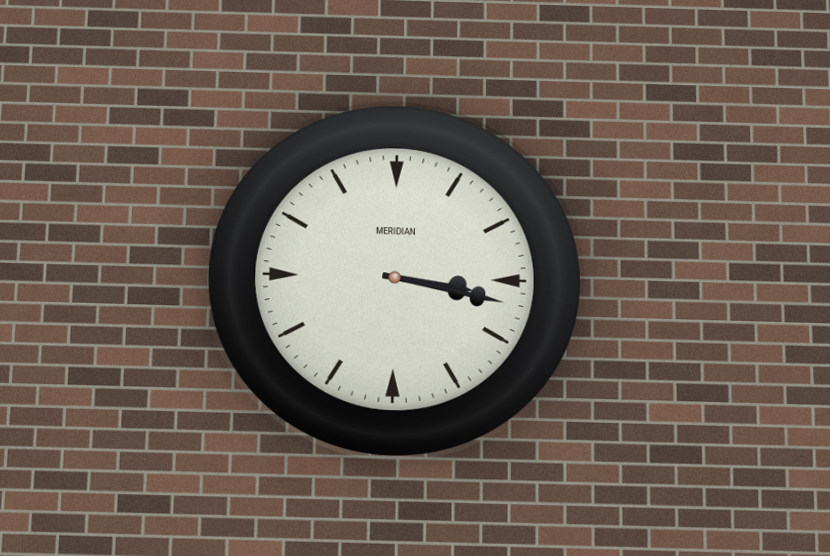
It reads **3:17**
